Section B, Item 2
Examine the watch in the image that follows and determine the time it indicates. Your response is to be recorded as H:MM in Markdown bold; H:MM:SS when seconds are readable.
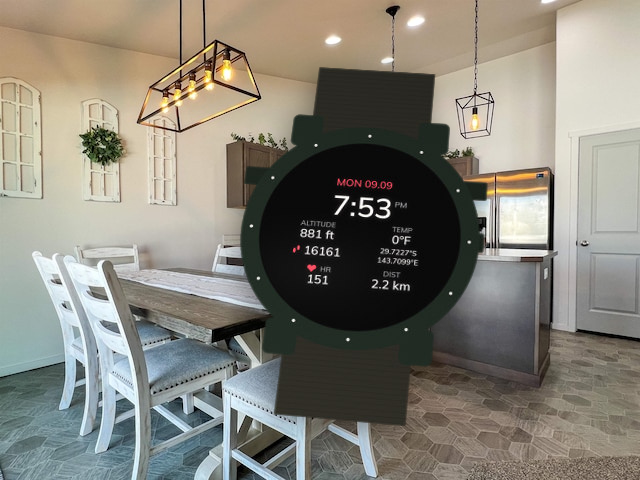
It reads **7:53**
